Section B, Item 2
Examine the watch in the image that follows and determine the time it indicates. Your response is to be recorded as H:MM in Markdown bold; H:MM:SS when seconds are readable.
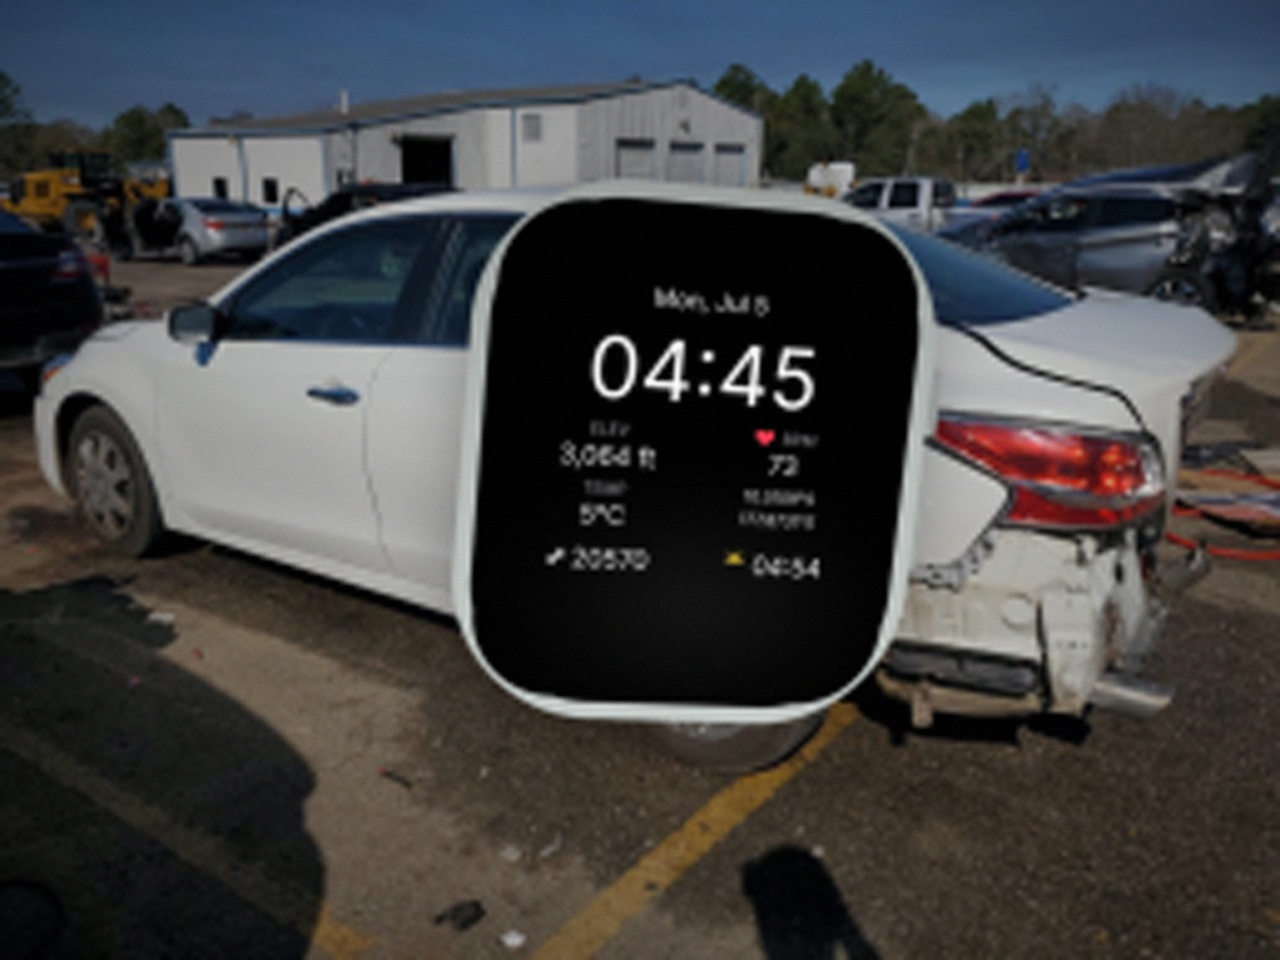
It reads **4:45**
